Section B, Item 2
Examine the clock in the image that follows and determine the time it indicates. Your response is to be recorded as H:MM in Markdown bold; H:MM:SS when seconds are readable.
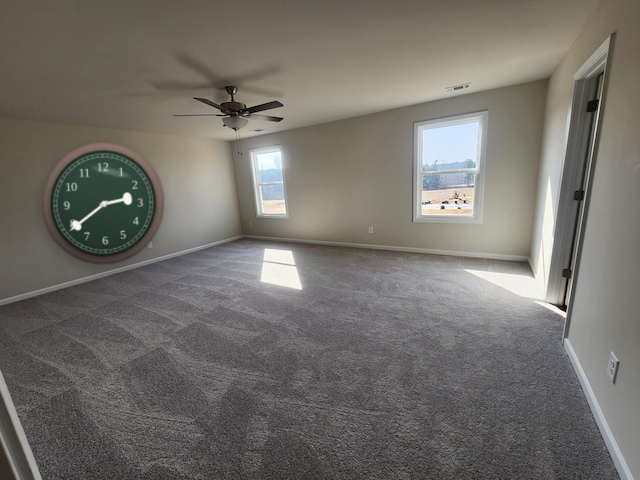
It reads **2:39**
